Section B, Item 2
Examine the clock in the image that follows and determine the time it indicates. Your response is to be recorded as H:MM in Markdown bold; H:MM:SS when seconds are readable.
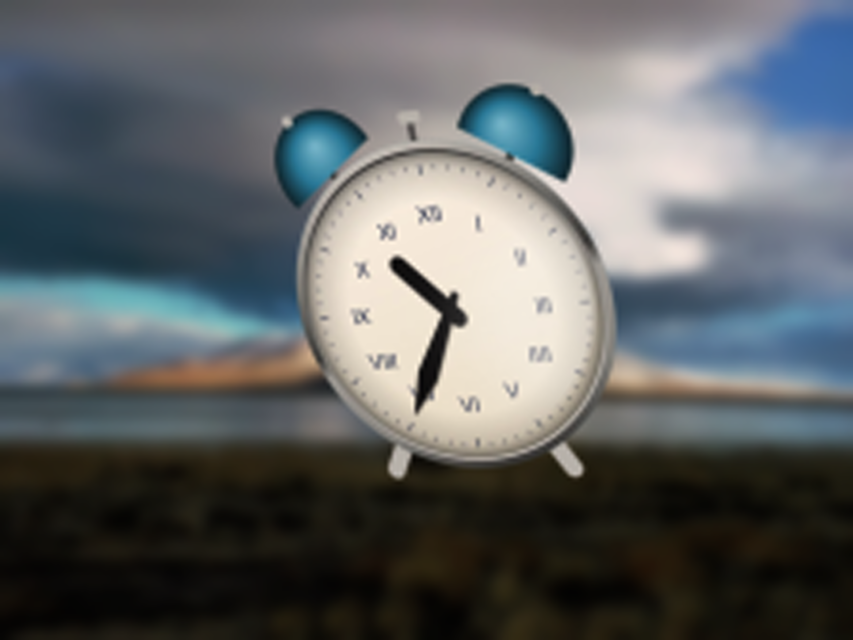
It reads **10:35**
